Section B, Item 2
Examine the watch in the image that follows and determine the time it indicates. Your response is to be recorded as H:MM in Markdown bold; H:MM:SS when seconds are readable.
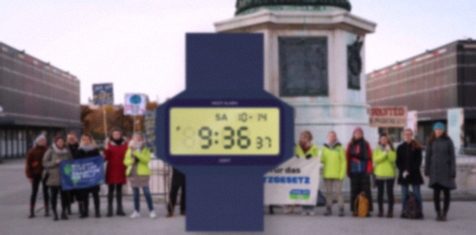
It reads **9:36:37**
